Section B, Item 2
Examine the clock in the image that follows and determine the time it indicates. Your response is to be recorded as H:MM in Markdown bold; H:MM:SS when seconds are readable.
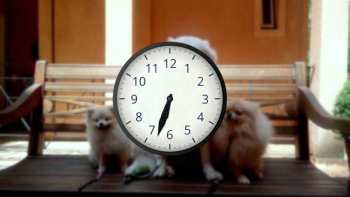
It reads **6:33**
